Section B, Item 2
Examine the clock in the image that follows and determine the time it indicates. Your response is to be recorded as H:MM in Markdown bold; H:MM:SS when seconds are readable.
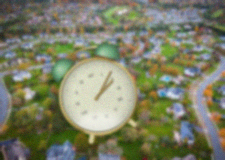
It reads **2:08**
